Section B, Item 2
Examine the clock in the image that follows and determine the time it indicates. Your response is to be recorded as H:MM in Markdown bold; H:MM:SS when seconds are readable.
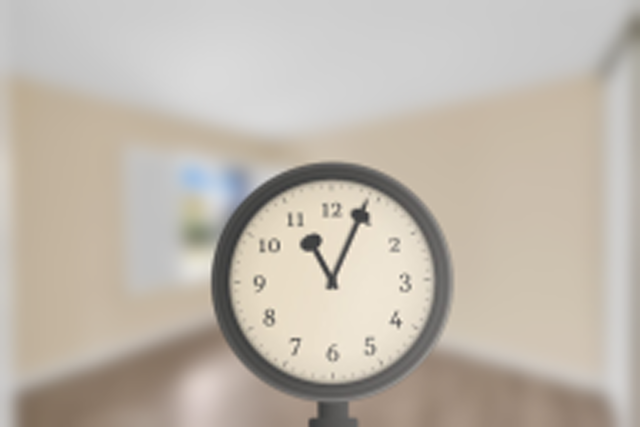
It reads **11:04**
